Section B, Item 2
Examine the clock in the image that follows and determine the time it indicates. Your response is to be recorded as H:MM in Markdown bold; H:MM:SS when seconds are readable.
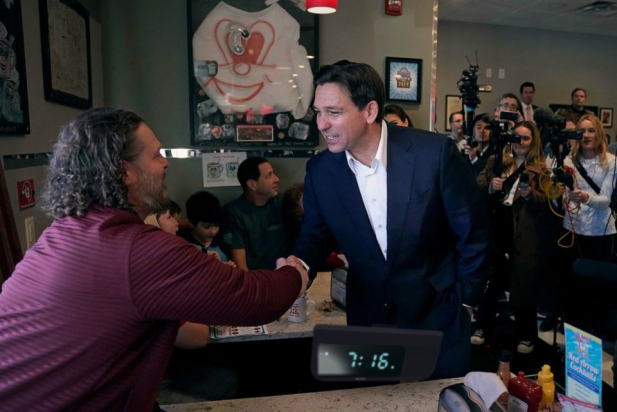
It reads **7:16**
